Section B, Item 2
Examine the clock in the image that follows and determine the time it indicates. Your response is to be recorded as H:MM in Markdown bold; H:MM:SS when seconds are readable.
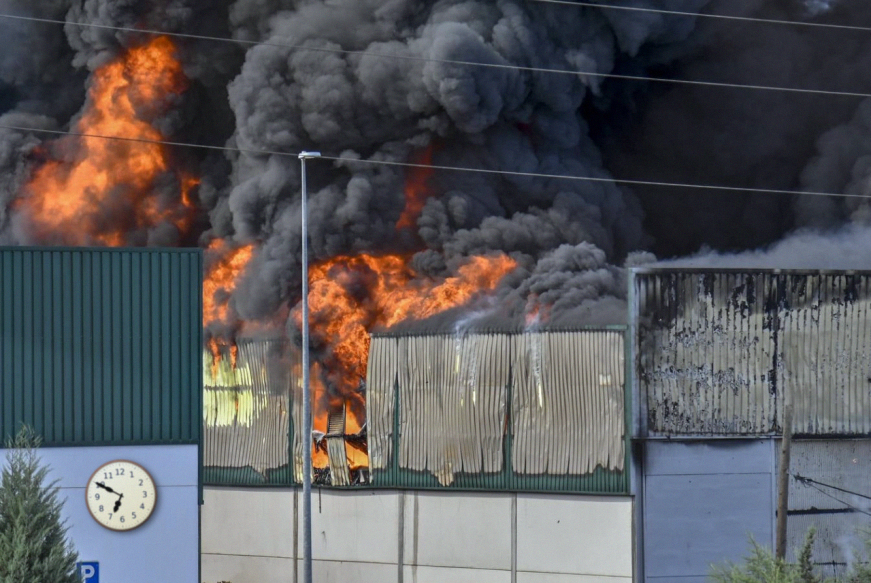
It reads **6:50**
